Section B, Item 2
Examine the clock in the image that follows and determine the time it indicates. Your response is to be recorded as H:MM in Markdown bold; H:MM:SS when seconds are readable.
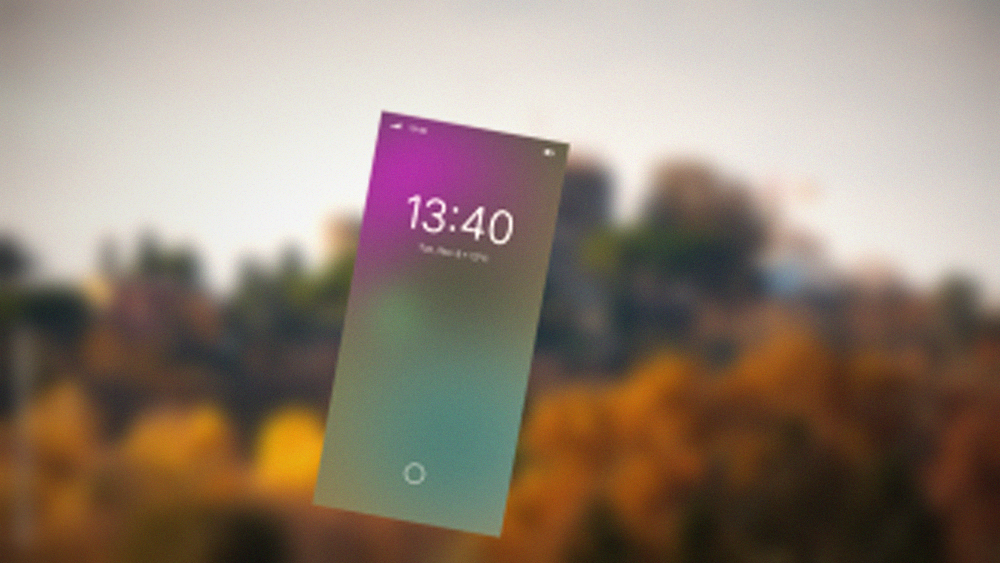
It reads **13:40**
